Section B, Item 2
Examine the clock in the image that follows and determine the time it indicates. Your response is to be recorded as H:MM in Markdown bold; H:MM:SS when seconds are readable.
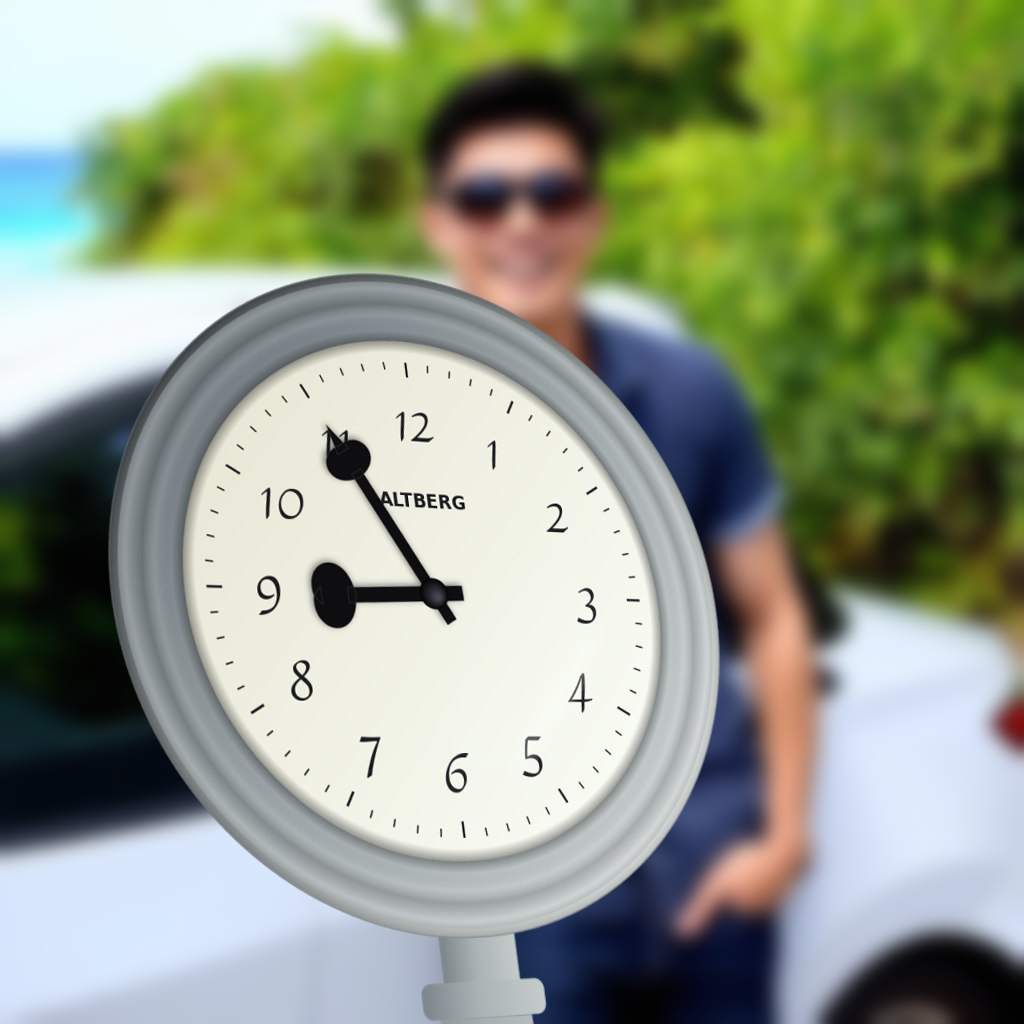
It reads **8:55**
